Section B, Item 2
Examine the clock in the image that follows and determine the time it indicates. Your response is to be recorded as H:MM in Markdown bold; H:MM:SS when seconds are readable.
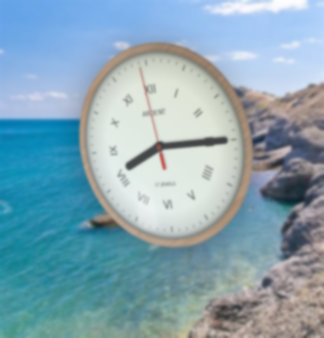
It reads **8:14:59**
